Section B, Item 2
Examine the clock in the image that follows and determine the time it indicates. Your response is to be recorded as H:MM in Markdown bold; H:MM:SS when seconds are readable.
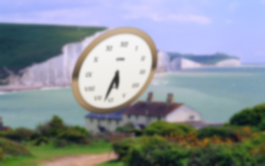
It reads **5:32**
